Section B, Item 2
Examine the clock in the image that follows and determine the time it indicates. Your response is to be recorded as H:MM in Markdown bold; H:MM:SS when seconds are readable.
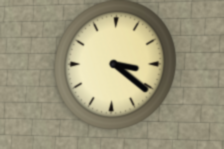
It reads **3:21**
